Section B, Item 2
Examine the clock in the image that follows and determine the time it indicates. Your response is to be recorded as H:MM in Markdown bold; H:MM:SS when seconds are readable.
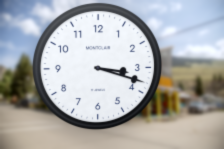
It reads **3:18**
